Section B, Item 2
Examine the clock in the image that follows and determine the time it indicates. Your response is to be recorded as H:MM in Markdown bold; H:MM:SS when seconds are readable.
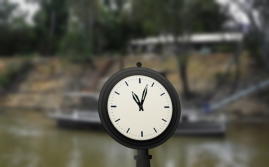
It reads **11:03**
